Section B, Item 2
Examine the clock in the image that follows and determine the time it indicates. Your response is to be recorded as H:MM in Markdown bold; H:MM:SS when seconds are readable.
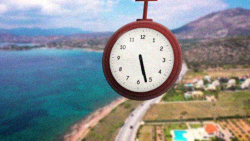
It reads **5:27**
